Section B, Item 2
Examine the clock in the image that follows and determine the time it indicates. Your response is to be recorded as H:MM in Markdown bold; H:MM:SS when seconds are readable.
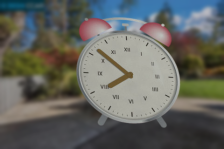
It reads **7:52**
